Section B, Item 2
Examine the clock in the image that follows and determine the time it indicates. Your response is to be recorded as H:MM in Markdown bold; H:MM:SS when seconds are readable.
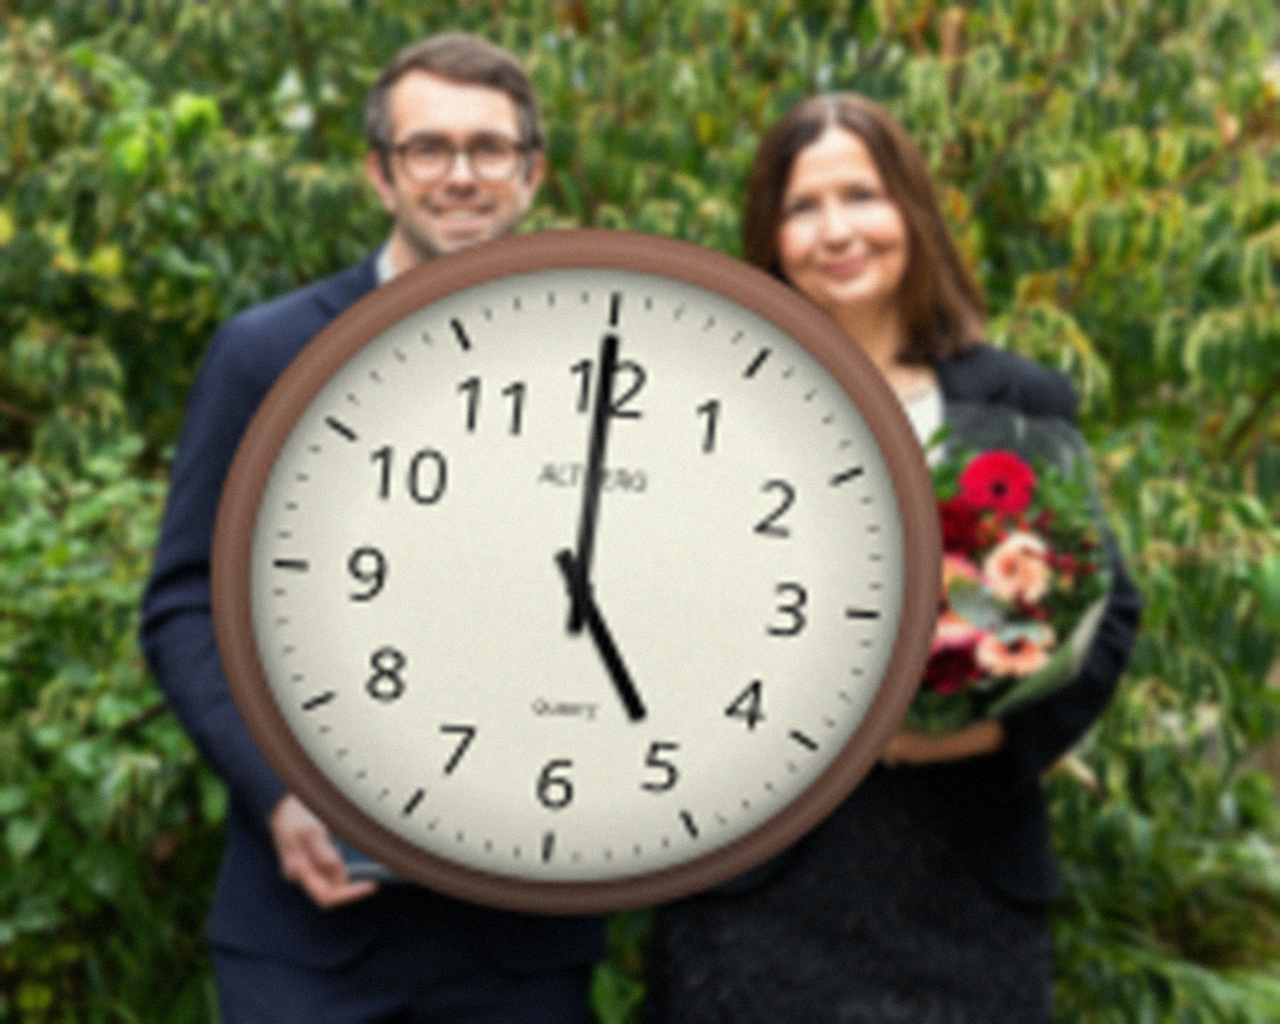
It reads **5:00**
